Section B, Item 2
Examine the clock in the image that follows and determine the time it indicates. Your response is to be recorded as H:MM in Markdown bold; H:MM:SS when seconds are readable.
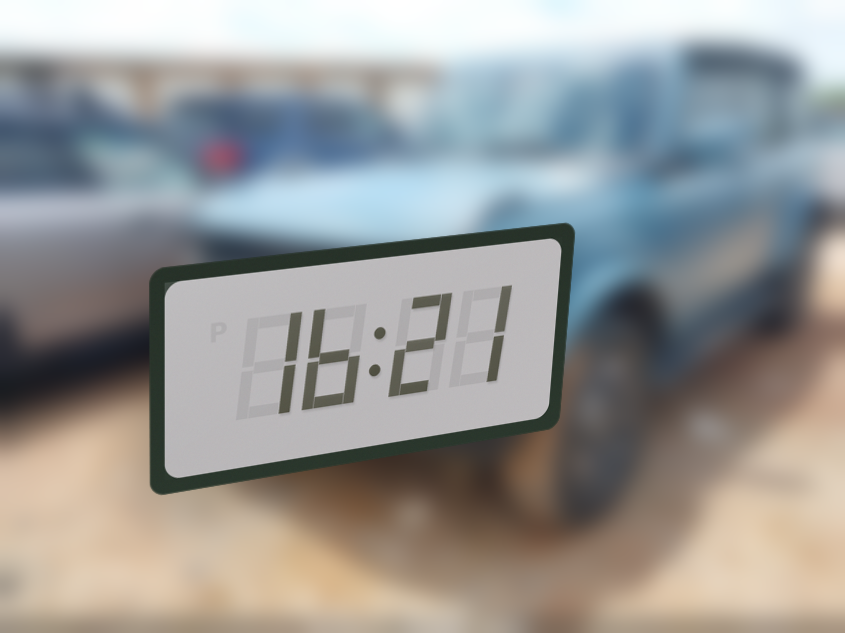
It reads **16:21**
